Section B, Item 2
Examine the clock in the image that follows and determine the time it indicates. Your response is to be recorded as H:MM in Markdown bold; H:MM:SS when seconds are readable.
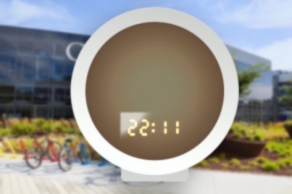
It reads **22:11**
